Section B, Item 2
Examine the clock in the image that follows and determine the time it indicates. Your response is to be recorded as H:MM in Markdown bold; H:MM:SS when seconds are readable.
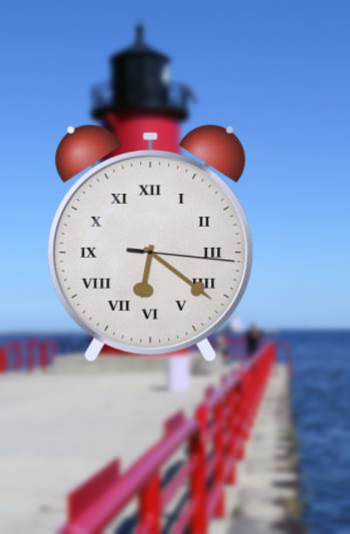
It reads **6:21:16**
